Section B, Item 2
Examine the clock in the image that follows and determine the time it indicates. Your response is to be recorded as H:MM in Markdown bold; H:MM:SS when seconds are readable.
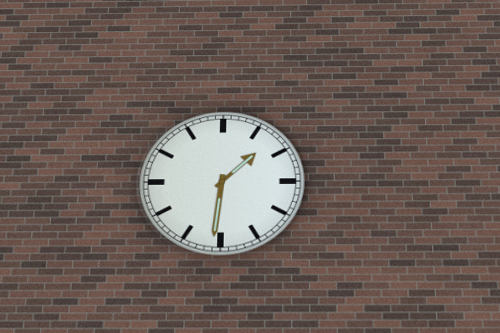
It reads **1:31**
